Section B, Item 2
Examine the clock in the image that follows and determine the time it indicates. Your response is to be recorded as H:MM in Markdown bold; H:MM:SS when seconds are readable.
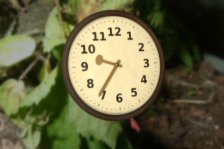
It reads **9:36**
